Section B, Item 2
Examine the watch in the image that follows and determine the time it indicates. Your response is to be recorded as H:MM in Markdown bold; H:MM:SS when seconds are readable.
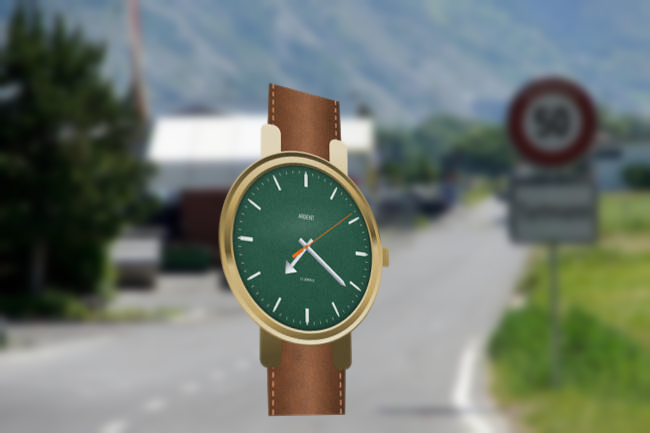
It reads **7:21:09**
